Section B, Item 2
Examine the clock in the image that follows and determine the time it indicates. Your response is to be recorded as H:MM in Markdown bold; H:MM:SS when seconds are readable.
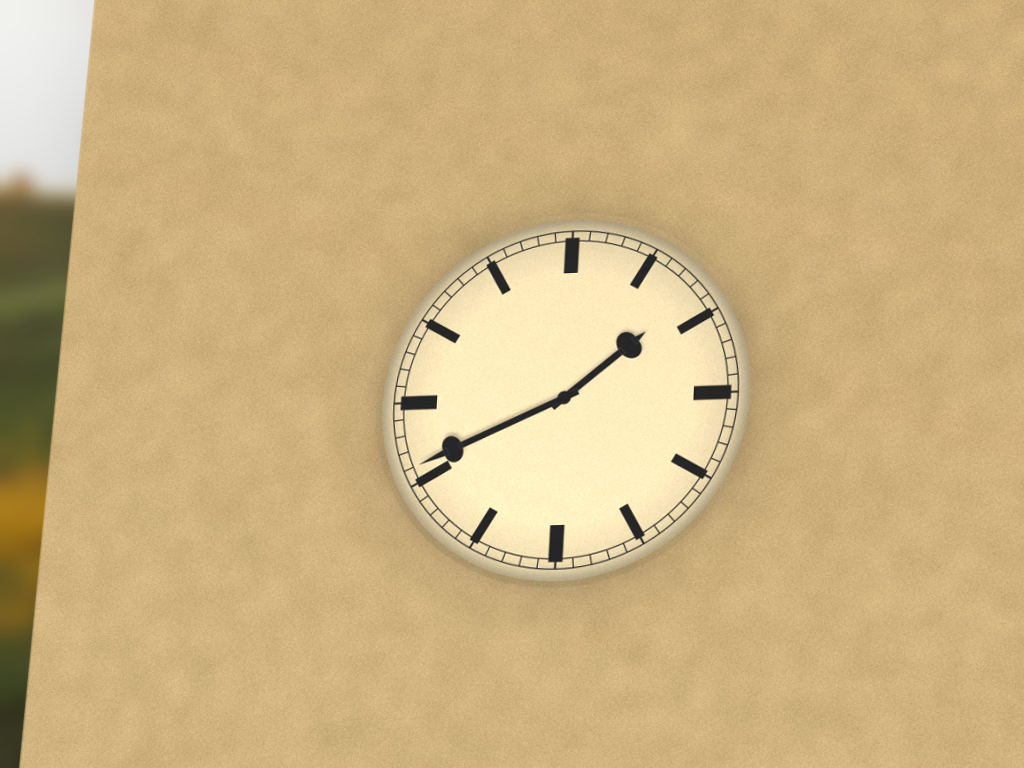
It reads **1:41**
